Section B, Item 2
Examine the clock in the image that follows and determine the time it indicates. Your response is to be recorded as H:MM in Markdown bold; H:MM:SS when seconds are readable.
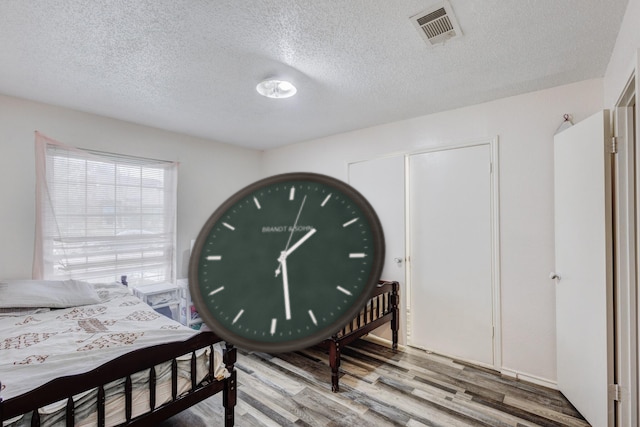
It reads **1:28:02**
